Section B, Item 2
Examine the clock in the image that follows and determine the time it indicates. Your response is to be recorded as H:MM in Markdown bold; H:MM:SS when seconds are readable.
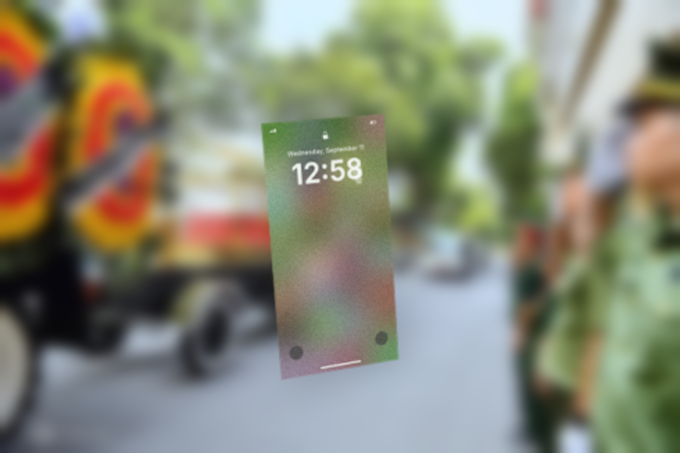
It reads **12:58**
